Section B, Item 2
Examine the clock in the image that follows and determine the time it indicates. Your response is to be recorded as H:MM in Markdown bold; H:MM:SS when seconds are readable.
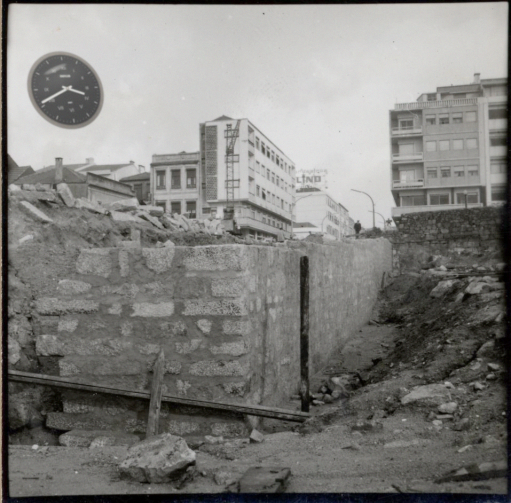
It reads **3:41**
